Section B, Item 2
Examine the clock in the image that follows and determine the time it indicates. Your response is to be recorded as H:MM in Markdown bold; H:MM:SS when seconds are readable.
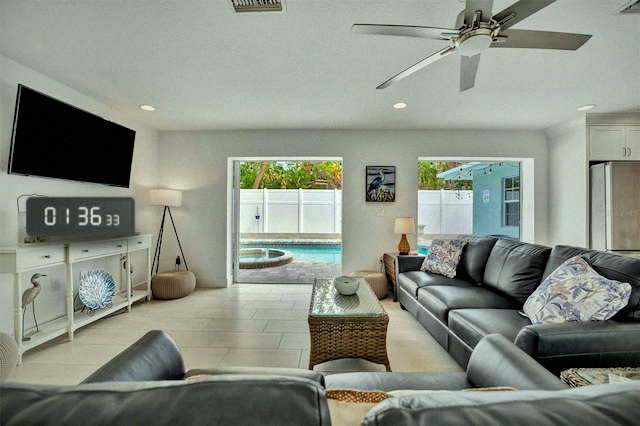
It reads **1:36:33**
